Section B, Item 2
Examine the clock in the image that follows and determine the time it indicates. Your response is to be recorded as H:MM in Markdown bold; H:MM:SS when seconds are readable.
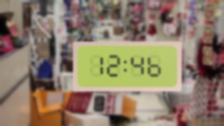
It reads **12:46**
